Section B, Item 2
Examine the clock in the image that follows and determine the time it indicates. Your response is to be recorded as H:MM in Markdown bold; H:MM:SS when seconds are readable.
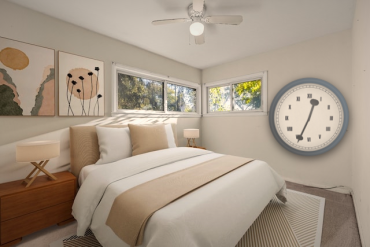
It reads **12:34**
